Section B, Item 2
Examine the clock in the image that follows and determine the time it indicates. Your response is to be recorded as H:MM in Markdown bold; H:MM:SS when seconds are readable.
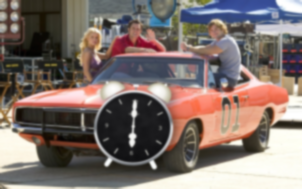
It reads **6:00**
